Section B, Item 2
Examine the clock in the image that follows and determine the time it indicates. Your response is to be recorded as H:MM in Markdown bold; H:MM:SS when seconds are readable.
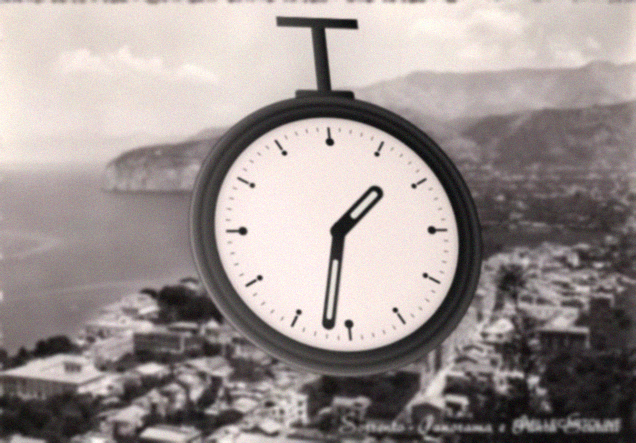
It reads **1:32**
